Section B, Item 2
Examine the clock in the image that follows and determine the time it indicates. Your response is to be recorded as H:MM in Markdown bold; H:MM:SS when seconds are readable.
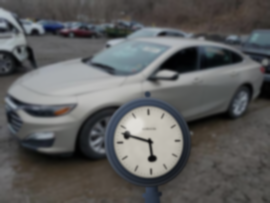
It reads **5:48**
